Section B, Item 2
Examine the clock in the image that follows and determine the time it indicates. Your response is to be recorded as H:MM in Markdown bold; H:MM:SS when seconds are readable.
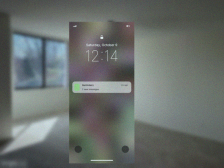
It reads **12:14**
